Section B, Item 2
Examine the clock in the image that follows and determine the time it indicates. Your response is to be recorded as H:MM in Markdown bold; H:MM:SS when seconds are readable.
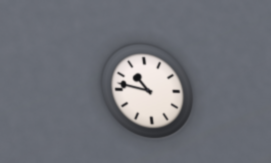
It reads **10:47**
